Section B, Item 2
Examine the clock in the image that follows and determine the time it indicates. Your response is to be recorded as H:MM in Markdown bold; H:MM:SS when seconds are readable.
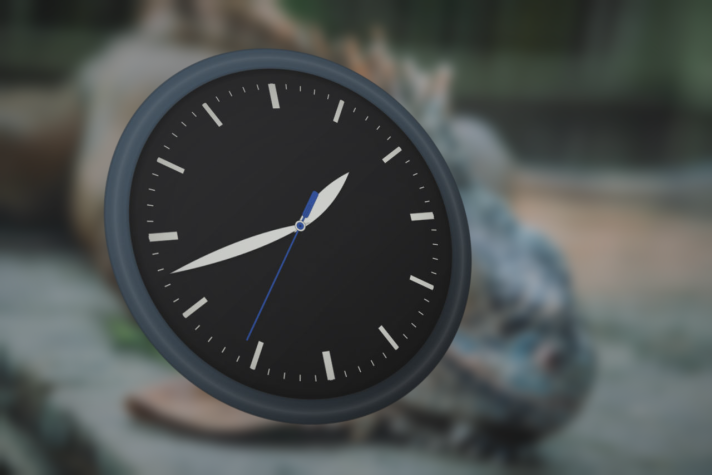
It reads **1:42:36**
